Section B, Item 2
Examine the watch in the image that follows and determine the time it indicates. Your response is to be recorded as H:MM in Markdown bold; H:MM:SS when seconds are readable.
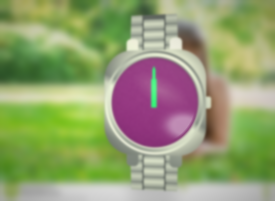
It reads **12:00**
